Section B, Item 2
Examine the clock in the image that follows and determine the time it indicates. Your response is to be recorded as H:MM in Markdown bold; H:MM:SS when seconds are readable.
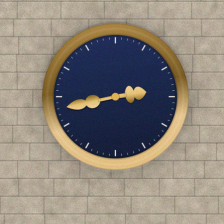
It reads **2:43**
